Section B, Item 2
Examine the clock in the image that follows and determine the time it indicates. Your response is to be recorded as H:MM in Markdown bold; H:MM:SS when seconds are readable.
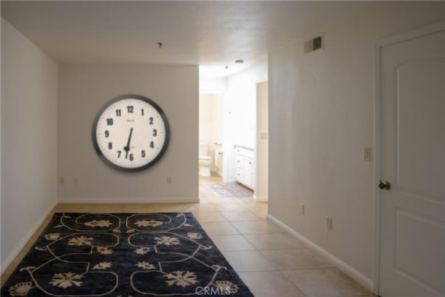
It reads **6:32**
